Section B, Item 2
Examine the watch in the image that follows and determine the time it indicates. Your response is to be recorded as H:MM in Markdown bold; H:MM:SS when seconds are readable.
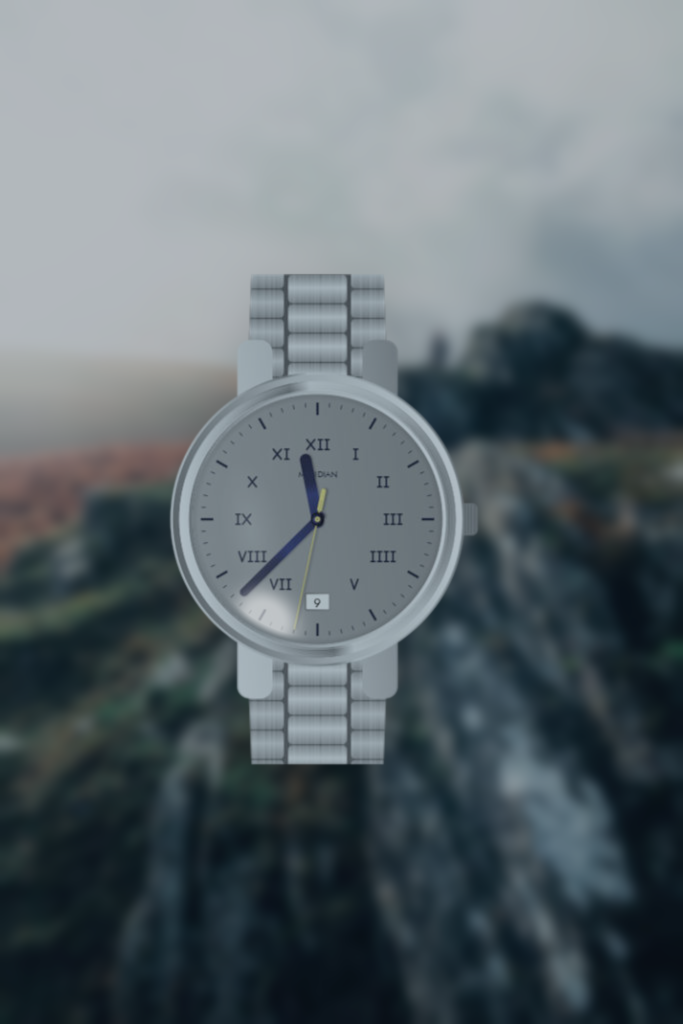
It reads **11:37:32**
